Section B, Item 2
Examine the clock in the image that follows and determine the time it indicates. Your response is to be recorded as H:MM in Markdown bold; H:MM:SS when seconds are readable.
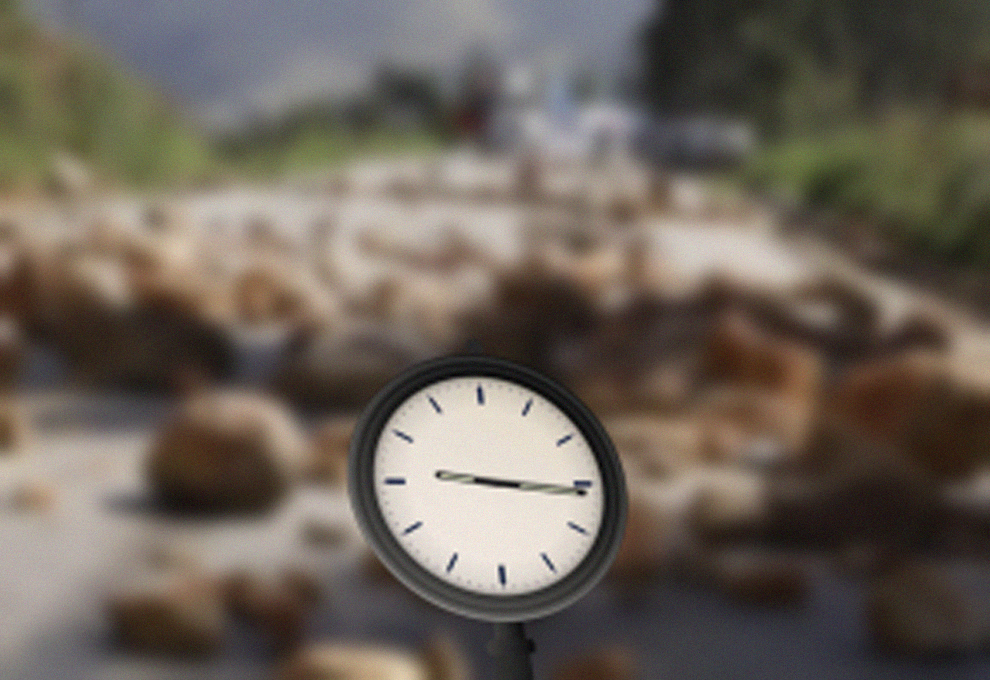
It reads **9:16**
